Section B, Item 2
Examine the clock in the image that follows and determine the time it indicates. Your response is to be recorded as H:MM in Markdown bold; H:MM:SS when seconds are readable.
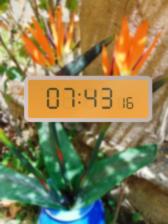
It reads **7:43:16**
